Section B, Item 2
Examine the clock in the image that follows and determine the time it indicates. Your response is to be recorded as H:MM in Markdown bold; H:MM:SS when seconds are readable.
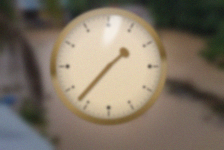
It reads **1:37**
